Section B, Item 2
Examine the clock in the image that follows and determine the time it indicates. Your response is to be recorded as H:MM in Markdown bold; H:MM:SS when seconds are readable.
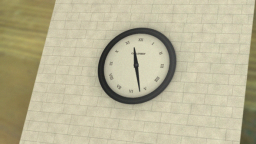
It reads **11:27**
